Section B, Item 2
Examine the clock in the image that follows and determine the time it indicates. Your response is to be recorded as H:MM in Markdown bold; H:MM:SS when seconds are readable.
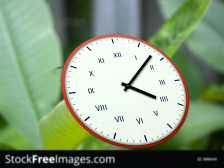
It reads **4:08**
